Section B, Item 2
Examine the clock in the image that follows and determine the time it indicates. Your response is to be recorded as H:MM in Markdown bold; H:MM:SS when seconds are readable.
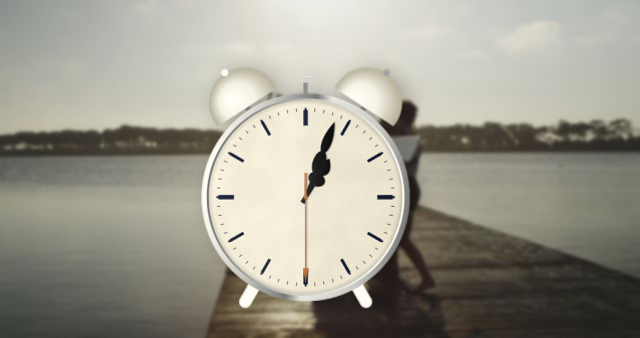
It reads **1:03:30**
